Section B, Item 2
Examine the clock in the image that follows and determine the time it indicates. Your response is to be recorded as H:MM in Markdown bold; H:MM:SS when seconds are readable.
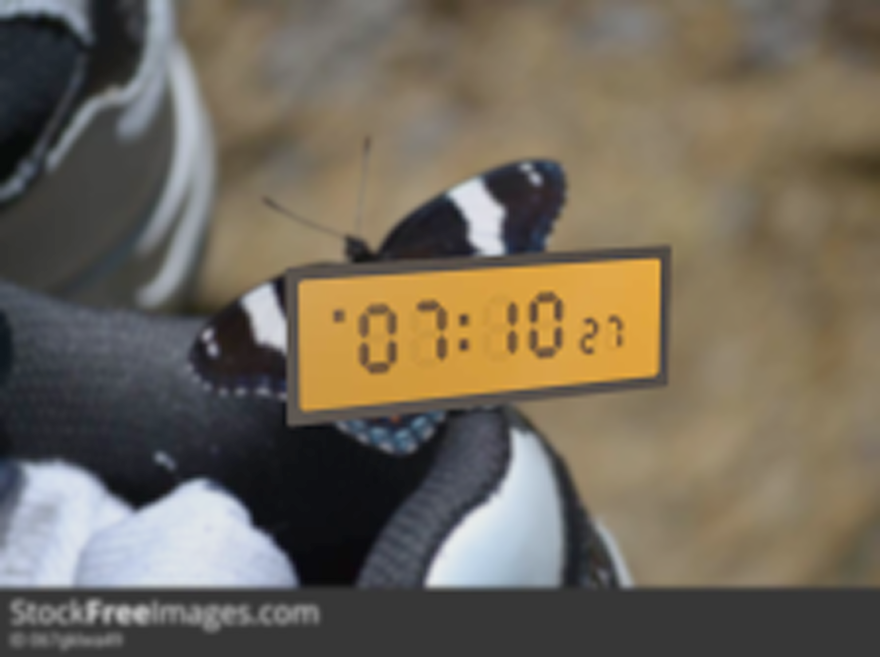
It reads **7:10:27**
